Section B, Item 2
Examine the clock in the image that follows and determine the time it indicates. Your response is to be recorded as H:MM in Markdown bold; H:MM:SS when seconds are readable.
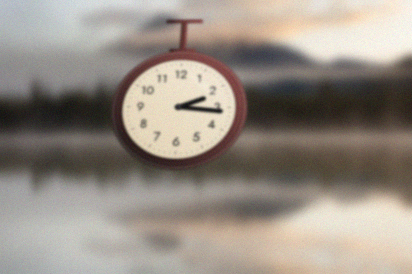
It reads **2:16**
